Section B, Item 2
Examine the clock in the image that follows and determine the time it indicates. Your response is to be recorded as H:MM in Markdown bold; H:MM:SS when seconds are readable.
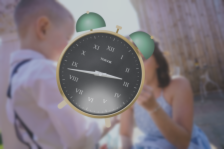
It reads **2:43**
